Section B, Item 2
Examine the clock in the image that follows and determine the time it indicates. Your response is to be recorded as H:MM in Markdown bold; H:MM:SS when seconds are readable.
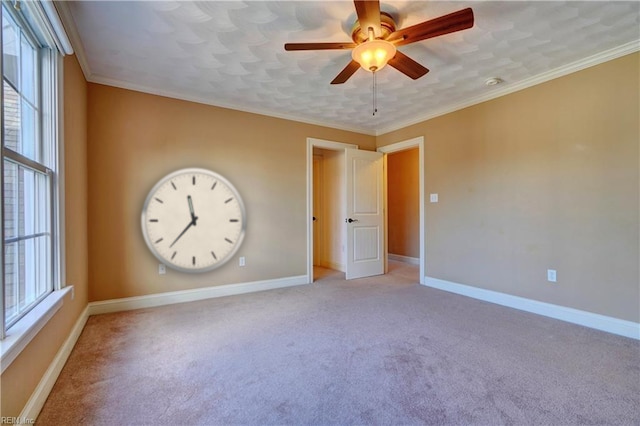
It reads **11:37**
